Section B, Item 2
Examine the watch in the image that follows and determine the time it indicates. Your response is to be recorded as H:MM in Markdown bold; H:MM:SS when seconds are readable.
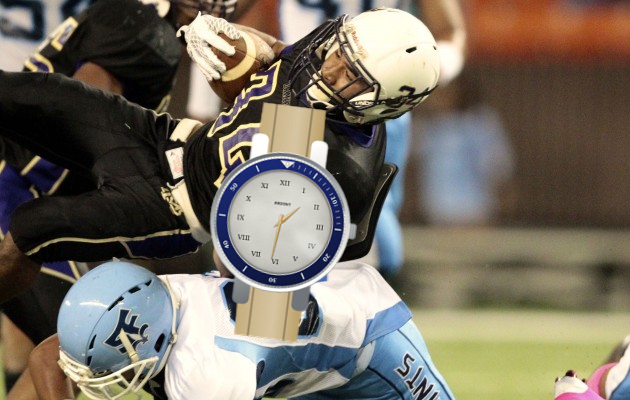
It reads **1:31**
